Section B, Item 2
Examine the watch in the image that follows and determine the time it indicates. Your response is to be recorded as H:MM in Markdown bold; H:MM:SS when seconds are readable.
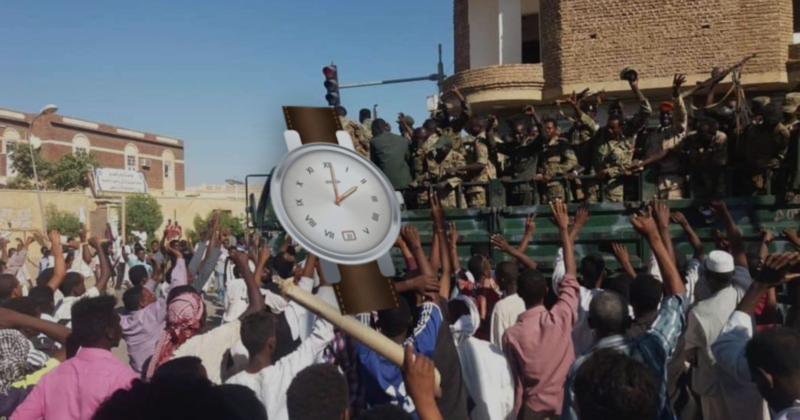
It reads **2:01**
